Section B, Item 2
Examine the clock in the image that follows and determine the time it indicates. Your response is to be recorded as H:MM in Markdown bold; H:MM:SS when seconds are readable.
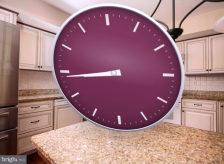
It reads **8:44**
